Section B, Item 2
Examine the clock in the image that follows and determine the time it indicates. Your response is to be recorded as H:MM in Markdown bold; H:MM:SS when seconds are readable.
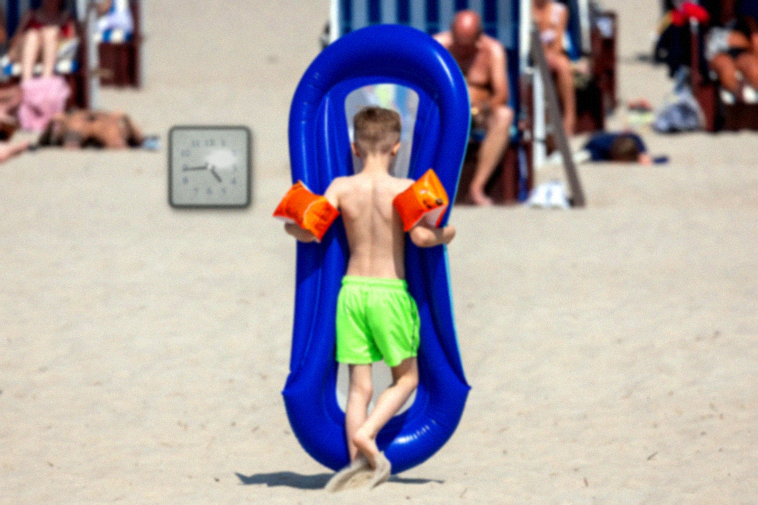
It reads **4:44**
